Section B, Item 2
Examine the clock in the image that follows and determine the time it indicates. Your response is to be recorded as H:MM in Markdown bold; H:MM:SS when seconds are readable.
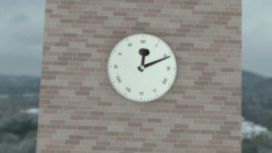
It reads **12:11**
